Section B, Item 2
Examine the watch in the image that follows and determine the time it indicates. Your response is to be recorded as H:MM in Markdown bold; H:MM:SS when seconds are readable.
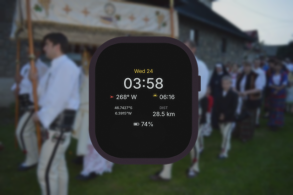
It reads **3:58**
